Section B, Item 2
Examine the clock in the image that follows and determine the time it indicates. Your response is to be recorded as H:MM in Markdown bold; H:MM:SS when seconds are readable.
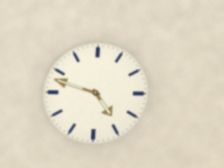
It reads **4:48**
